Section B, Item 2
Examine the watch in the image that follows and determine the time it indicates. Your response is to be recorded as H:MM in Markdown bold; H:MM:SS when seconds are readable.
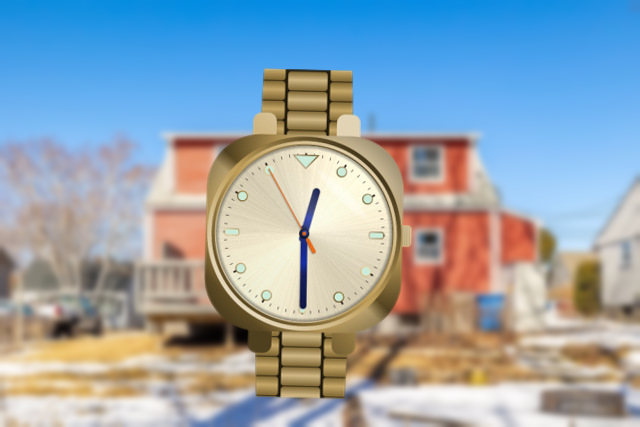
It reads **12:29:55**
